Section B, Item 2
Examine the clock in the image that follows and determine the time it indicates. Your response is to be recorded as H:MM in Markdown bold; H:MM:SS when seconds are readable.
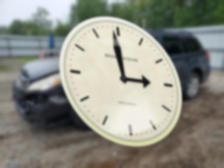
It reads **2:59**
